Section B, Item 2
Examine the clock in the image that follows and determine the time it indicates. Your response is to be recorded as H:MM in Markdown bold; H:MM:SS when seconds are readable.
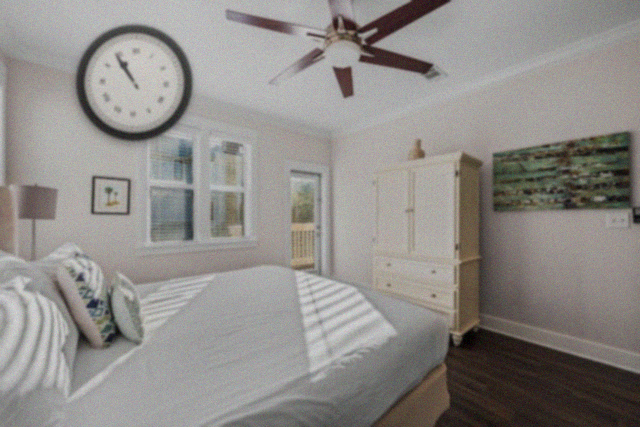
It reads **10:54**
